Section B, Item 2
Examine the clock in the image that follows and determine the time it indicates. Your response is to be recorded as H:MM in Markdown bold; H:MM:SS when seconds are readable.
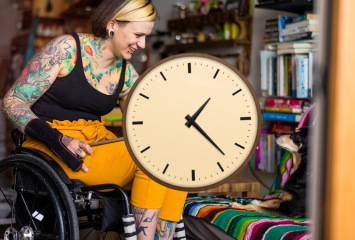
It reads **1:23**
